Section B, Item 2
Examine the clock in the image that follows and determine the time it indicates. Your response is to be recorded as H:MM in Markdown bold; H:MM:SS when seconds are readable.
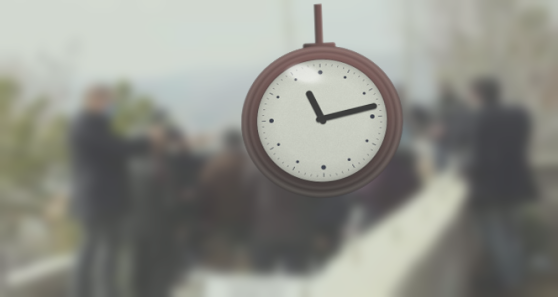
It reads **11:13**
